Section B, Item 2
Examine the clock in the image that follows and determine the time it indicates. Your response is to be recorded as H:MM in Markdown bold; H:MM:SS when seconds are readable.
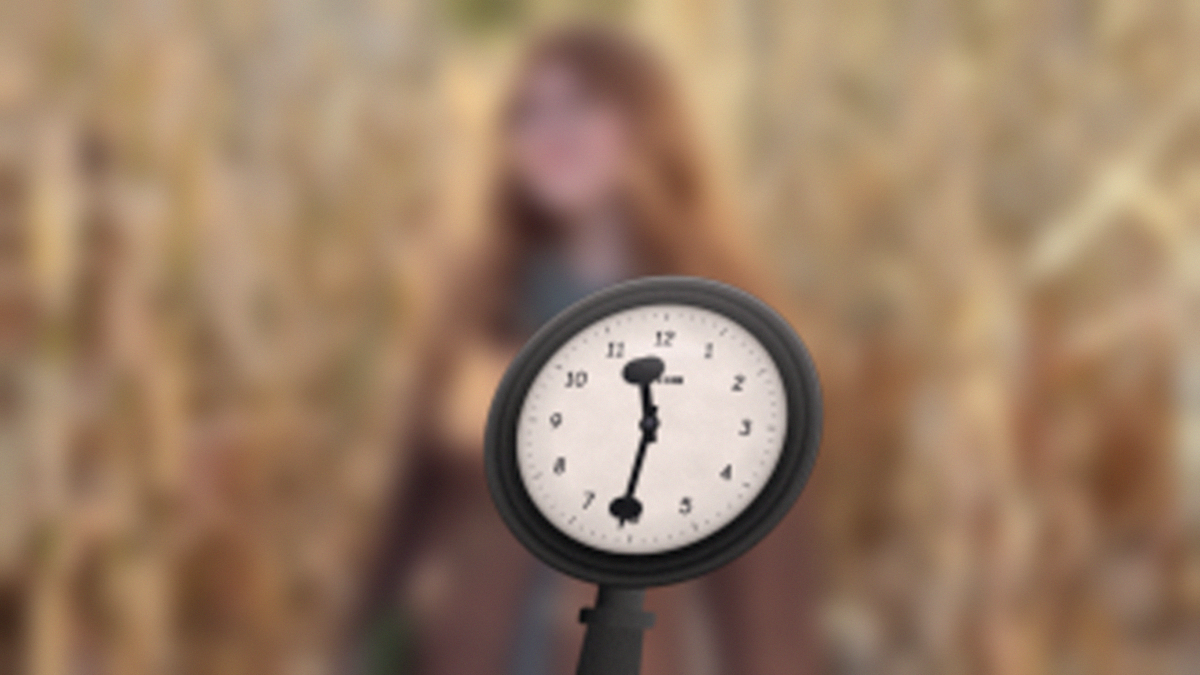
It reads **11:31**
